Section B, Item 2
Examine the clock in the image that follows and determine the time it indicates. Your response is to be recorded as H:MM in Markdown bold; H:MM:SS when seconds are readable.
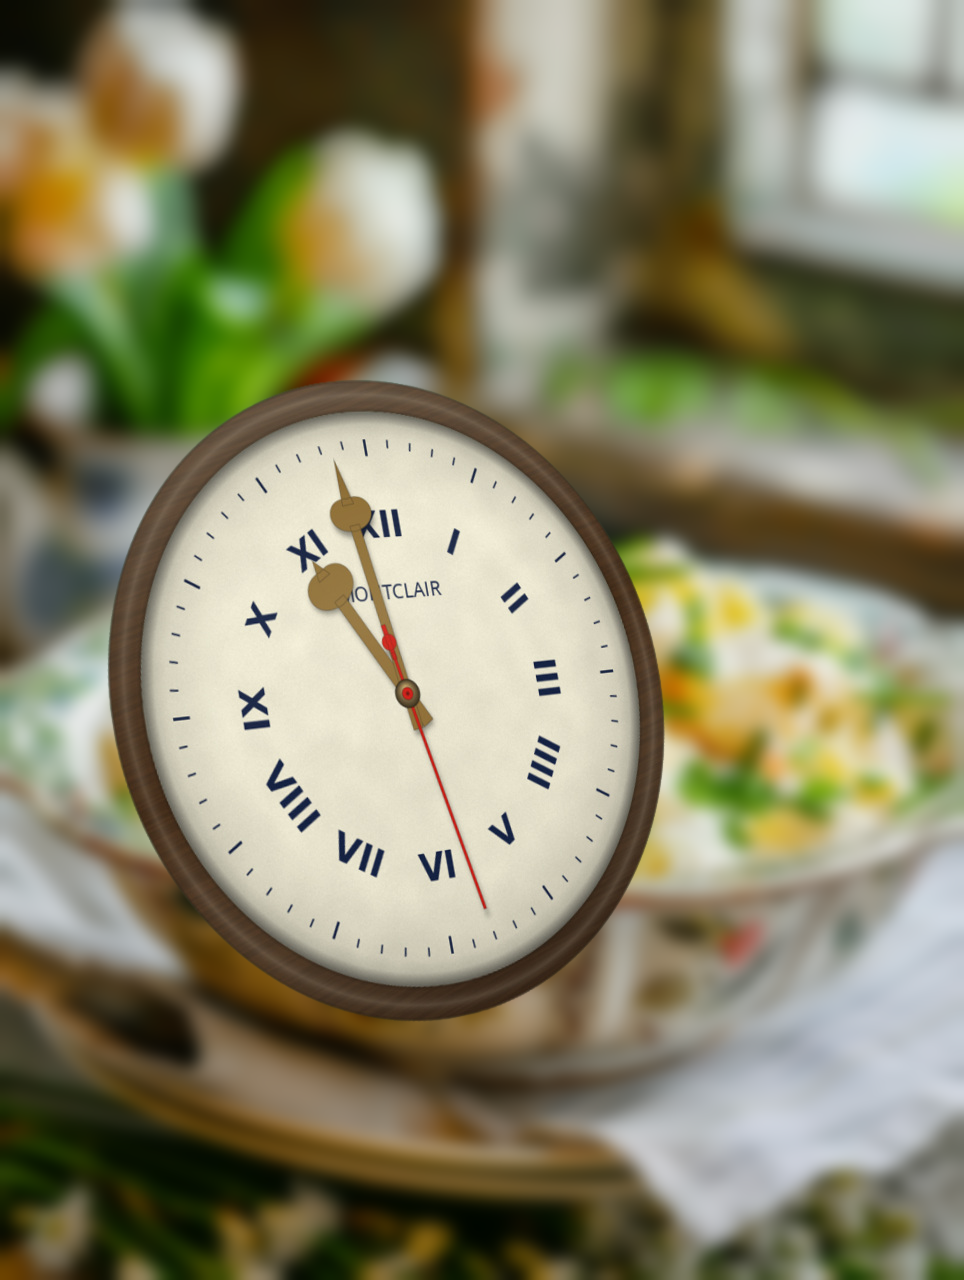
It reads **10:58:28**
